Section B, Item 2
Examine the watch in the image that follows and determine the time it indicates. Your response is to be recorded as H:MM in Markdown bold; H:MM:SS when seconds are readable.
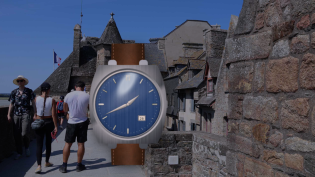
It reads **1:41**
